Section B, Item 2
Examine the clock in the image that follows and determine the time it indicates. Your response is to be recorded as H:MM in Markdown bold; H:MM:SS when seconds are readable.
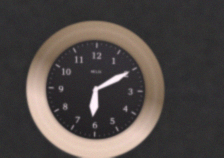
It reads **6:10**
